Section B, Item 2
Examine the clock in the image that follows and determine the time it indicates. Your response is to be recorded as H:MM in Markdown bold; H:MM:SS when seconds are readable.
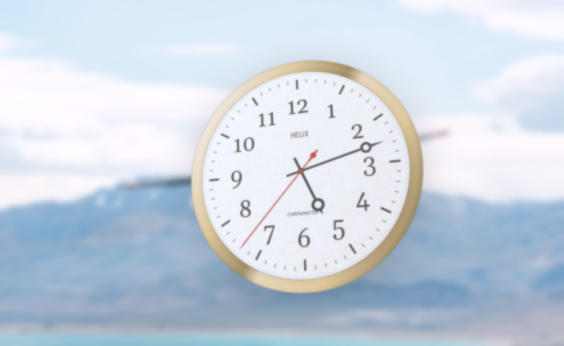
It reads **5:12:37**
